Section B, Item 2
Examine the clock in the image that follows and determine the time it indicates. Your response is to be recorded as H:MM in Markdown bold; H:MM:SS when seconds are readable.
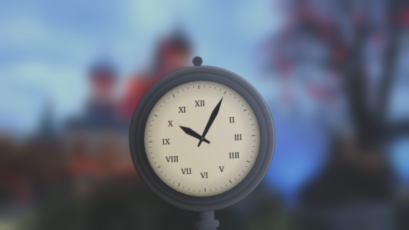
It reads **10:05**
